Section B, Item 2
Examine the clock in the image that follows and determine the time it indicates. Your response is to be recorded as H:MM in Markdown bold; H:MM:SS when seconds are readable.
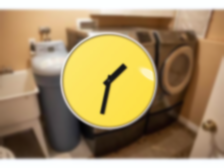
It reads **1:32**
